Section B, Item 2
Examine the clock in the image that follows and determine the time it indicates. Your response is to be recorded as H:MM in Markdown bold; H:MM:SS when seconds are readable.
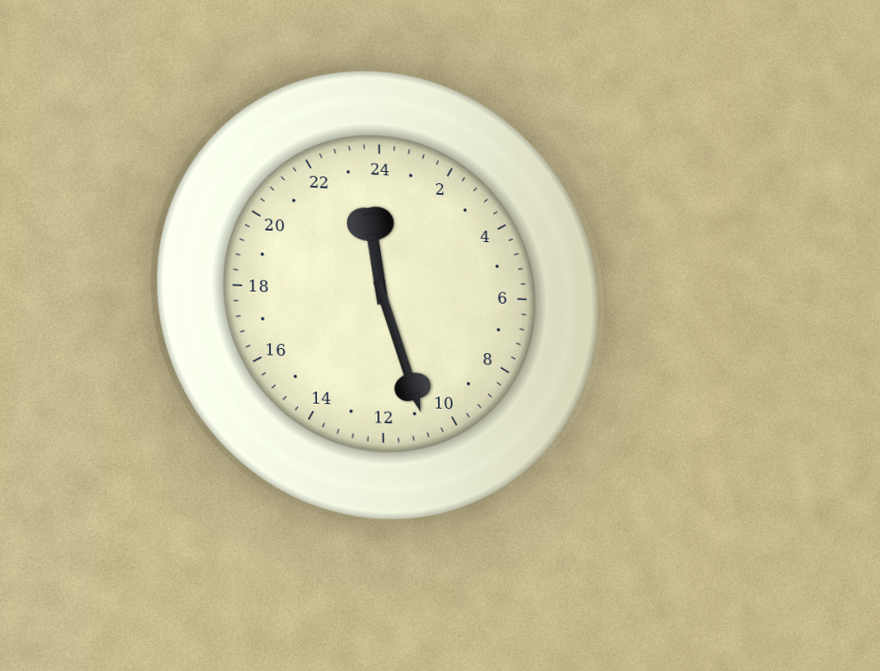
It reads **23:27**
